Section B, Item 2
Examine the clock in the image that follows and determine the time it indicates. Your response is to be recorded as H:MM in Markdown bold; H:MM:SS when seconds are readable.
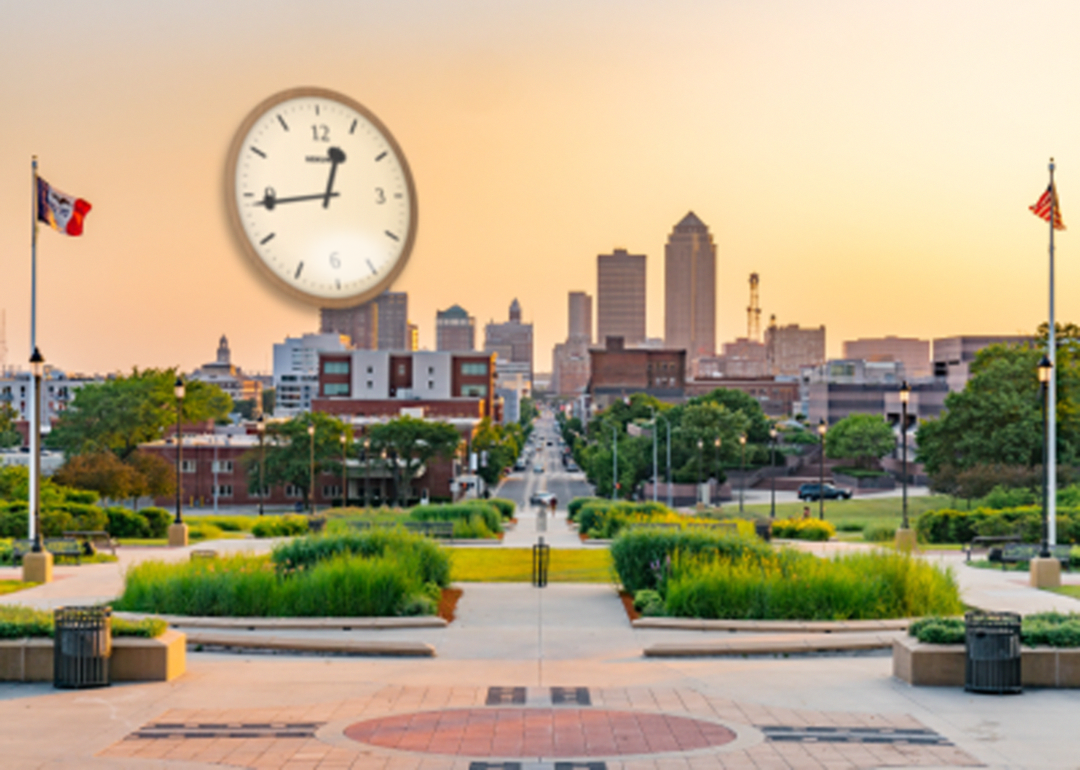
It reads **12:44**
